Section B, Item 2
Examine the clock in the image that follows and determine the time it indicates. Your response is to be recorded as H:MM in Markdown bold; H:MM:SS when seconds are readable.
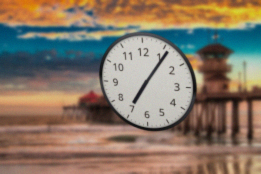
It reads **7:06**
